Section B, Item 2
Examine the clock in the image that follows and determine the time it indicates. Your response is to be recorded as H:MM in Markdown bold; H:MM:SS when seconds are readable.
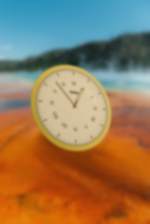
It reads **12:53**
